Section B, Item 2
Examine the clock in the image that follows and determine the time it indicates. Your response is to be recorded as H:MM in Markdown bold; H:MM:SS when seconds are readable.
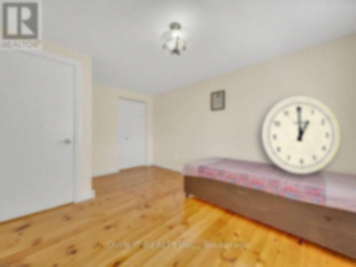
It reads **1:00**
